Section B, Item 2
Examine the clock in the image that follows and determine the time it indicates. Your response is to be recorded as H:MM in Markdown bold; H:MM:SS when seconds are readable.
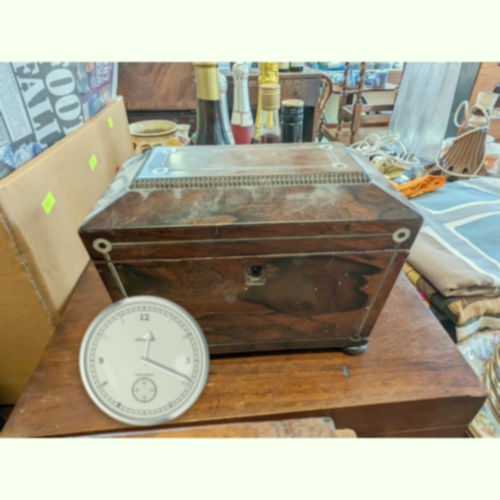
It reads **12:19**
